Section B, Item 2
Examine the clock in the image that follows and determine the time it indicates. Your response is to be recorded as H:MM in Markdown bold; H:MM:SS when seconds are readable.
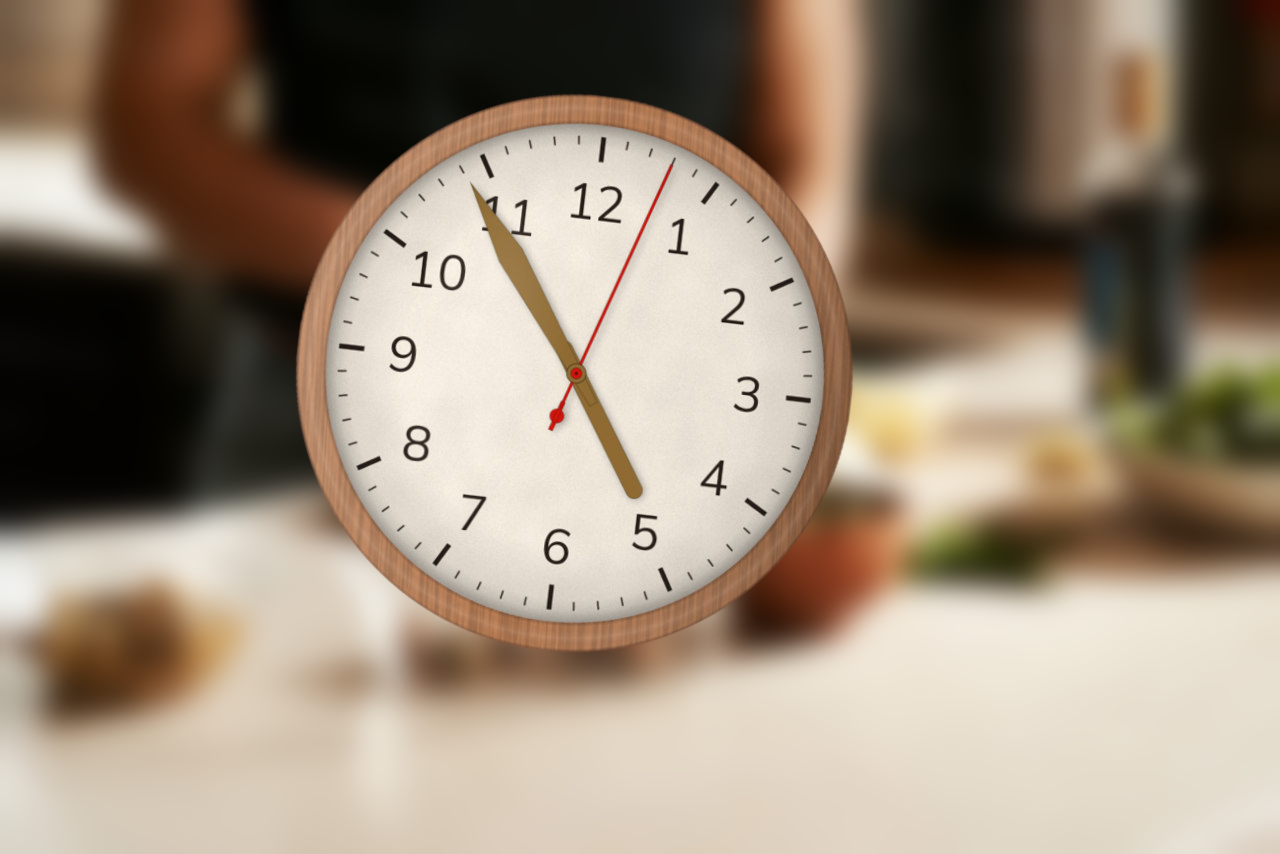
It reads **4:54:03**
